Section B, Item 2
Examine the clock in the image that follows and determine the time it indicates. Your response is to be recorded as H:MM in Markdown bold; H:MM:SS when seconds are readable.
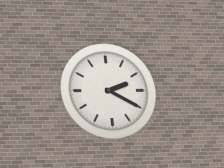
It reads **2:20**
